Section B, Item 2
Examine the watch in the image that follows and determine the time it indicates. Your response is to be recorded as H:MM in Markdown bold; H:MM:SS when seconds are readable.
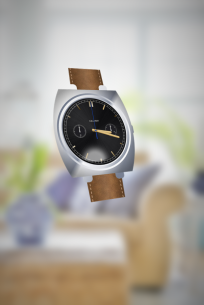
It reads **3:18**
